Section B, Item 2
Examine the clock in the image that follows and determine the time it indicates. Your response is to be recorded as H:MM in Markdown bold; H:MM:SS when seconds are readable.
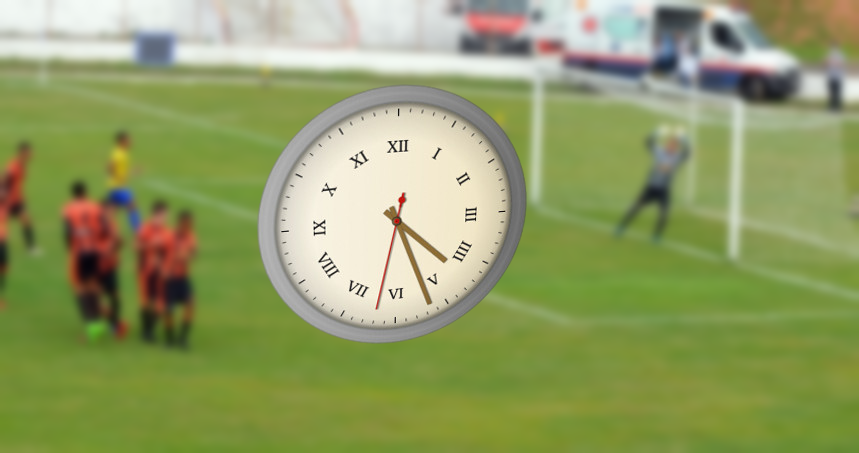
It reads **4:26:32**
